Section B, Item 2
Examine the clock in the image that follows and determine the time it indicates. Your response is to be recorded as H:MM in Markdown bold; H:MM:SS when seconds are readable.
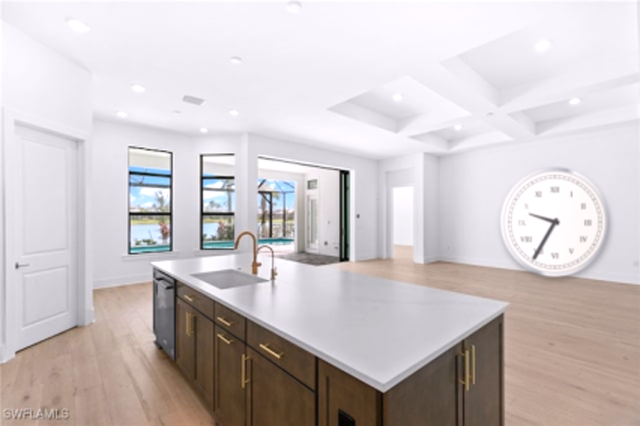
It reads **9:35**
